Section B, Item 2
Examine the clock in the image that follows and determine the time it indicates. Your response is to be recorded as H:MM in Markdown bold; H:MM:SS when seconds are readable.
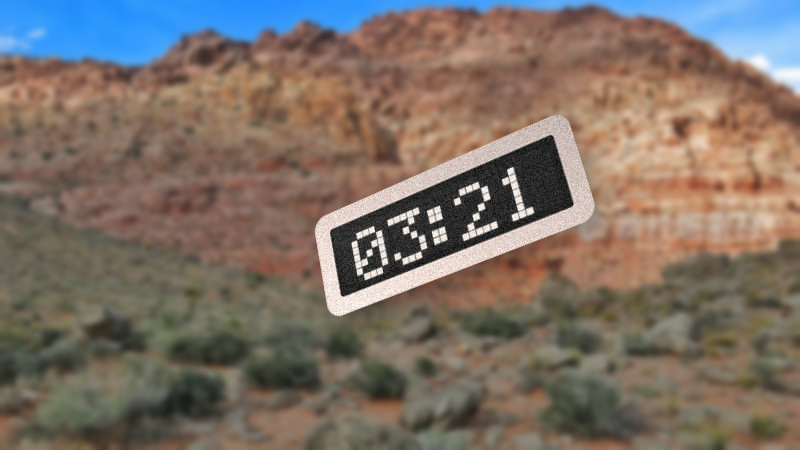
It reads **3:21**
